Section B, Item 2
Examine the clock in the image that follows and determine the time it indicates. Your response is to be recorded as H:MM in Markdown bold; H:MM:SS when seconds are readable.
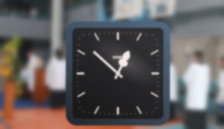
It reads **12:52**
